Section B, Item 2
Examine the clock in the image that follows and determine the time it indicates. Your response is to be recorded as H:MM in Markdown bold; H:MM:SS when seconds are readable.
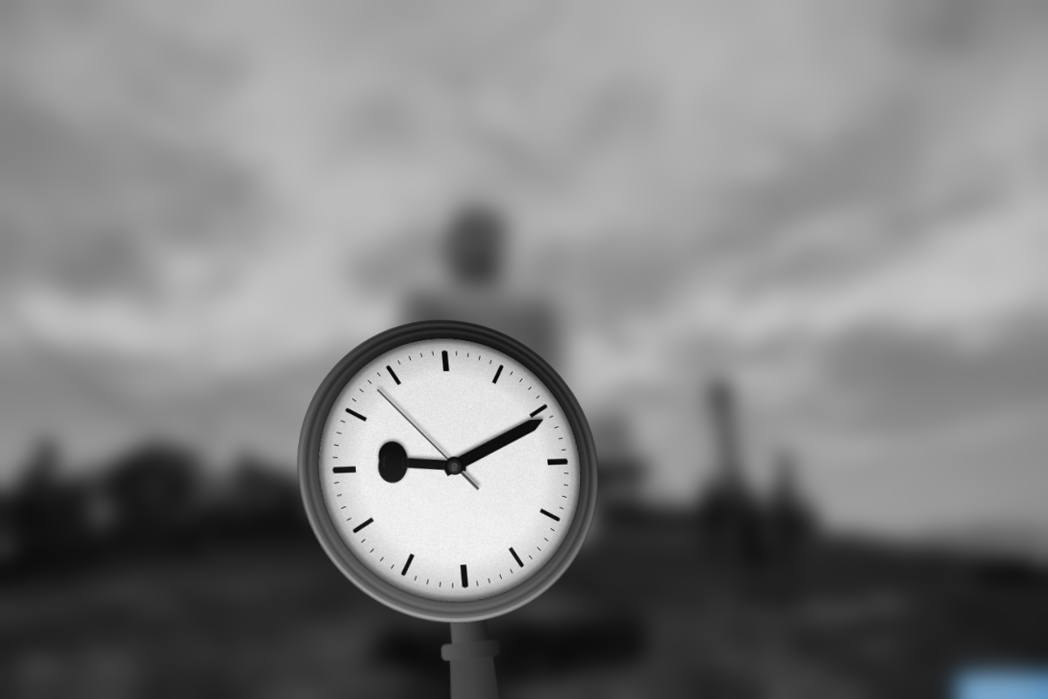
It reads **9:10:53**
